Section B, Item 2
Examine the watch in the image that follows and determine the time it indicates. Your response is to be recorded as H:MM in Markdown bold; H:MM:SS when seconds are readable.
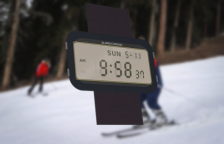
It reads **9:58:37**
